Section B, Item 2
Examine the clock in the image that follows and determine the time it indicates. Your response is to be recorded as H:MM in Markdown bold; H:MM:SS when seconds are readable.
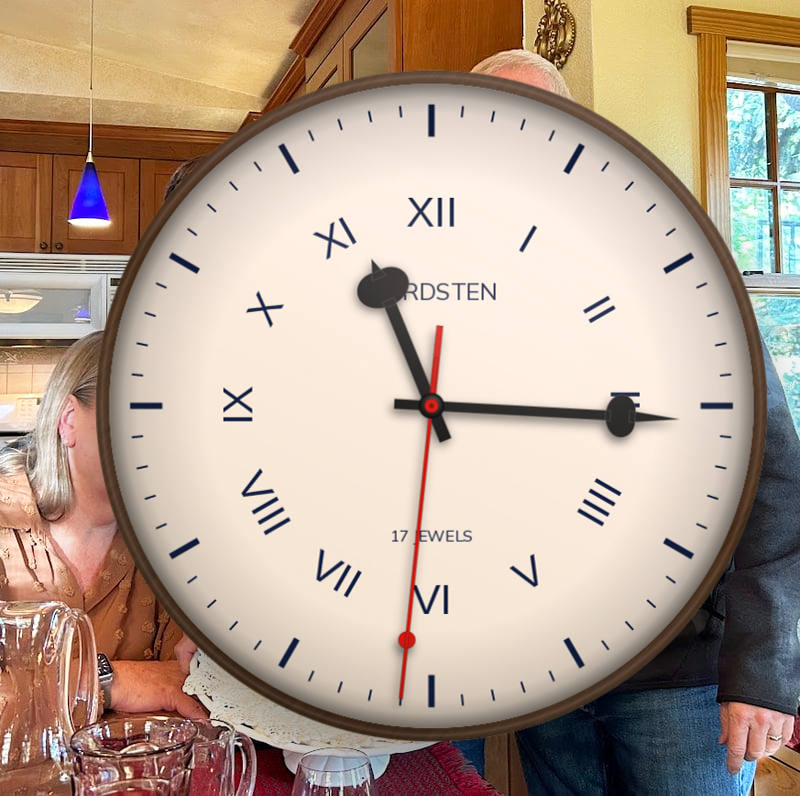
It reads **11:15:31**
